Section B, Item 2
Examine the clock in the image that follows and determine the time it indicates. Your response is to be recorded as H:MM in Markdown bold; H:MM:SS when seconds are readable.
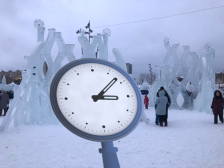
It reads **3:08**
